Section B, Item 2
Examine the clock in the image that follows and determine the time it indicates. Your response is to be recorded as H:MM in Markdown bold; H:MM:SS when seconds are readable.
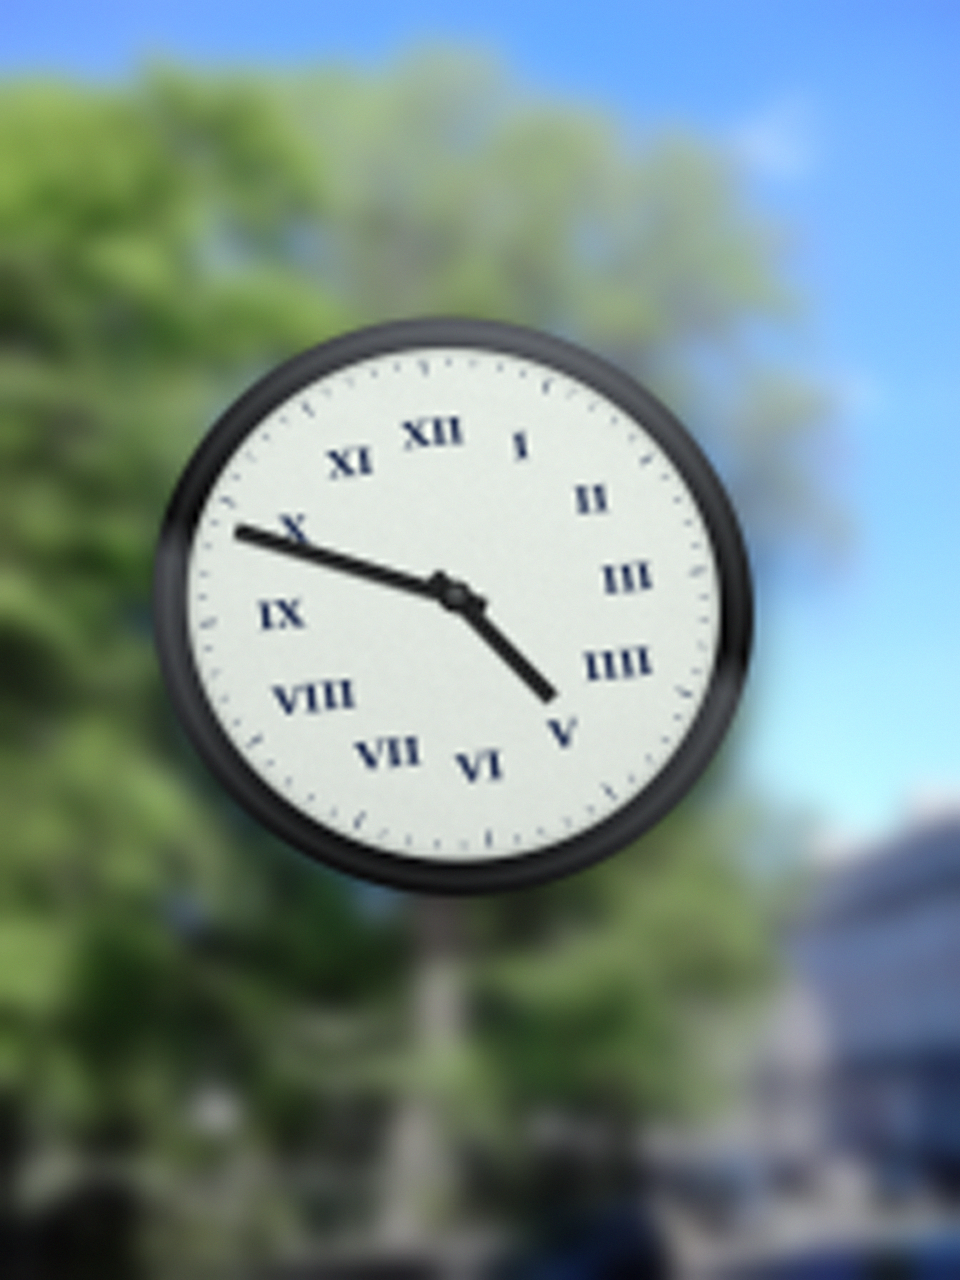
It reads **4:49**
